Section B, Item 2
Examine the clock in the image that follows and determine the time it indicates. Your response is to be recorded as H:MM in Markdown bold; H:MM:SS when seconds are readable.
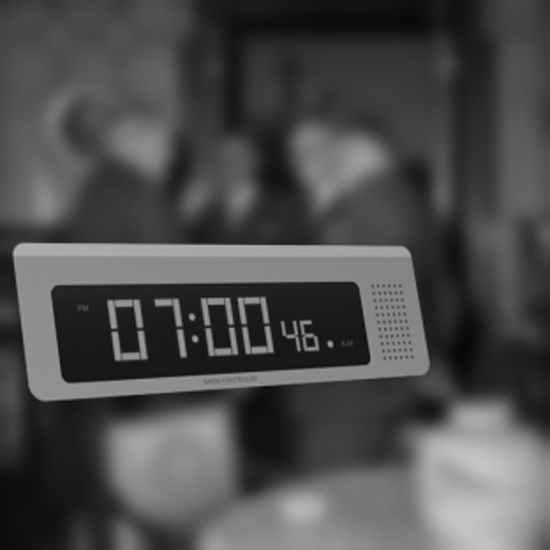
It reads **7:00:46**
